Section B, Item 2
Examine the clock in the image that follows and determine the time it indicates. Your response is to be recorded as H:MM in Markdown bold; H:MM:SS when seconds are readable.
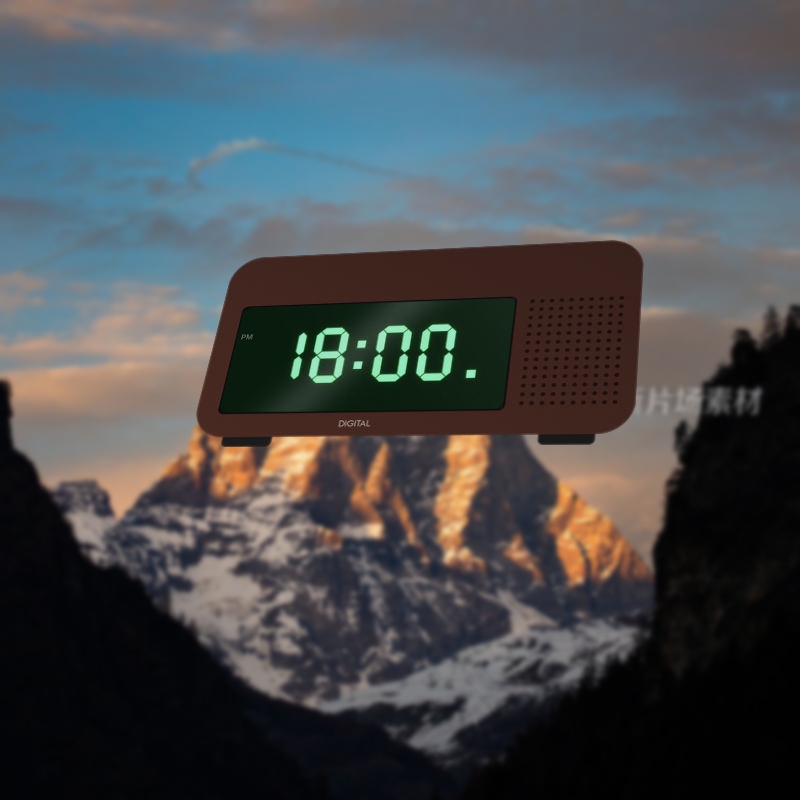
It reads **18:00**
